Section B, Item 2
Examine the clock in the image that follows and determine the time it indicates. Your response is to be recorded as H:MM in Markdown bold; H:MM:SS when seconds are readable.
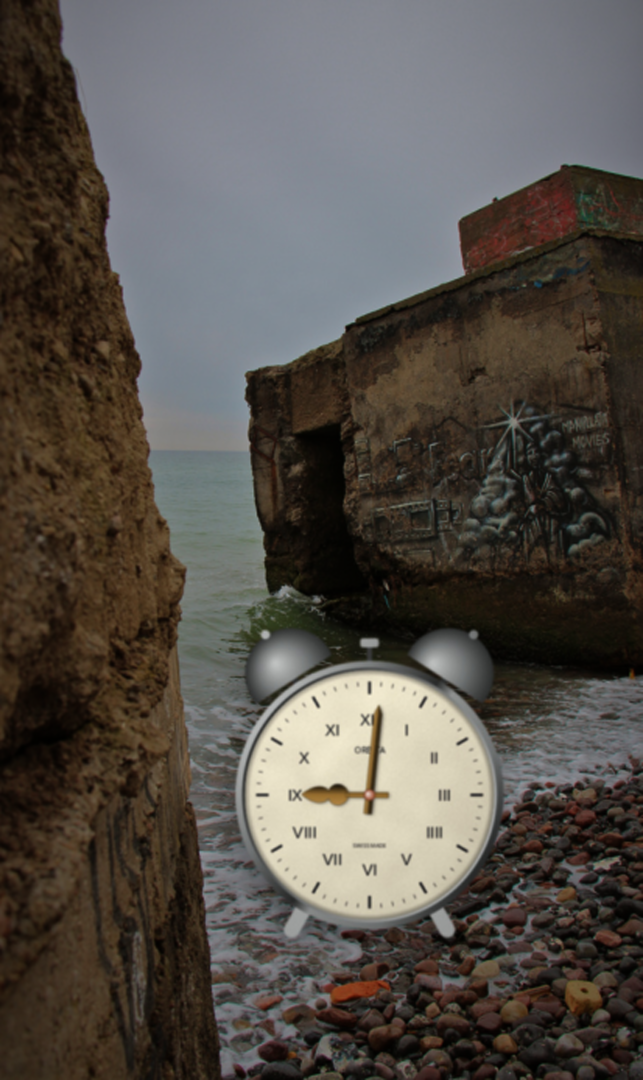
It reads **9:01**
